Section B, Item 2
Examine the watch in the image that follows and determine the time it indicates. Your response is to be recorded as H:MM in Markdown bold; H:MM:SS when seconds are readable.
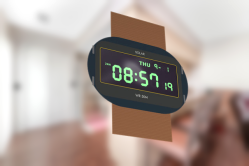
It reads **8:57:19**
